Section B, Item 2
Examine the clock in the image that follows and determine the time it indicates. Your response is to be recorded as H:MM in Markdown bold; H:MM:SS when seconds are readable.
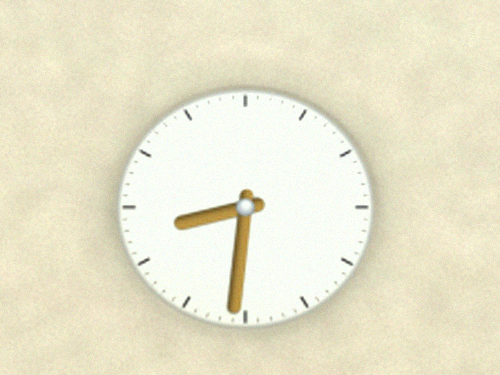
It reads **8:31**
